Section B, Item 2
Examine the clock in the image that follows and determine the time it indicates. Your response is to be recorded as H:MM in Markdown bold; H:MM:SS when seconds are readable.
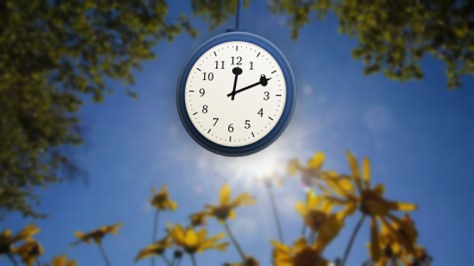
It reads **12:11**
